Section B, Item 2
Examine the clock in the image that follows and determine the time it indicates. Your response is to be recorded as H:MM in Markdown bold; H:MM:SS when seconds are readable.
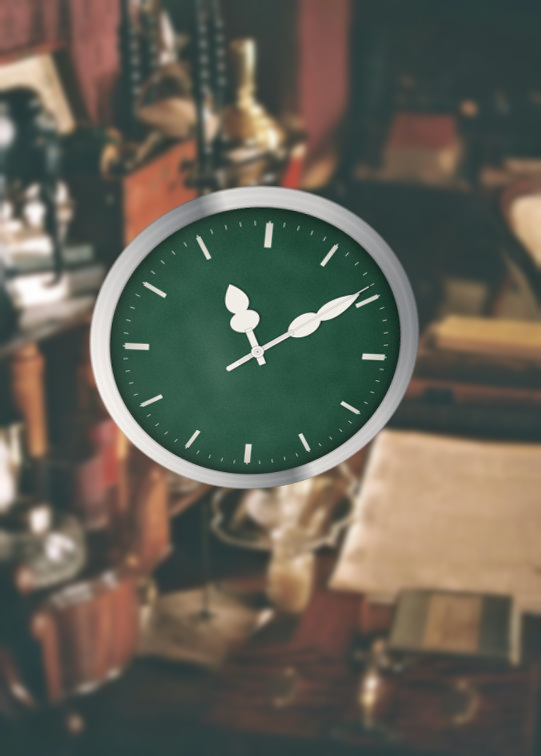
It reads **11:09:09**
